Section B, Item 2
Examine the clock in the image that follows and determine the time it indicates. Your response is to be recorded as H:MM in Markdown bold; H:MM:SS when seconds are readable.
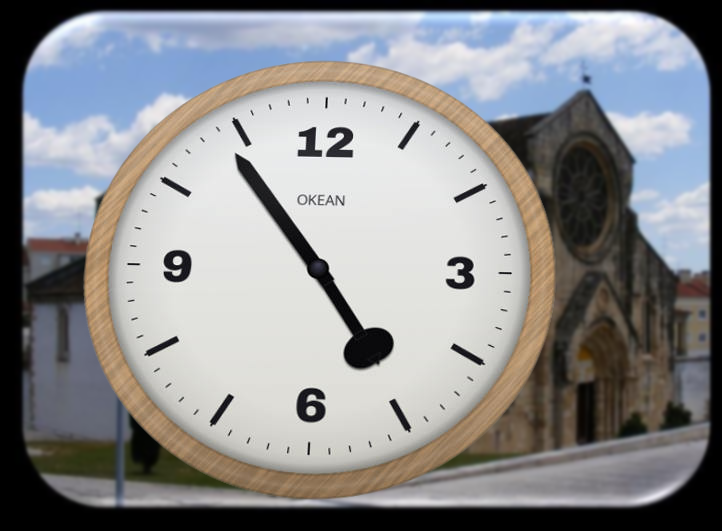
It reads **4:54**
